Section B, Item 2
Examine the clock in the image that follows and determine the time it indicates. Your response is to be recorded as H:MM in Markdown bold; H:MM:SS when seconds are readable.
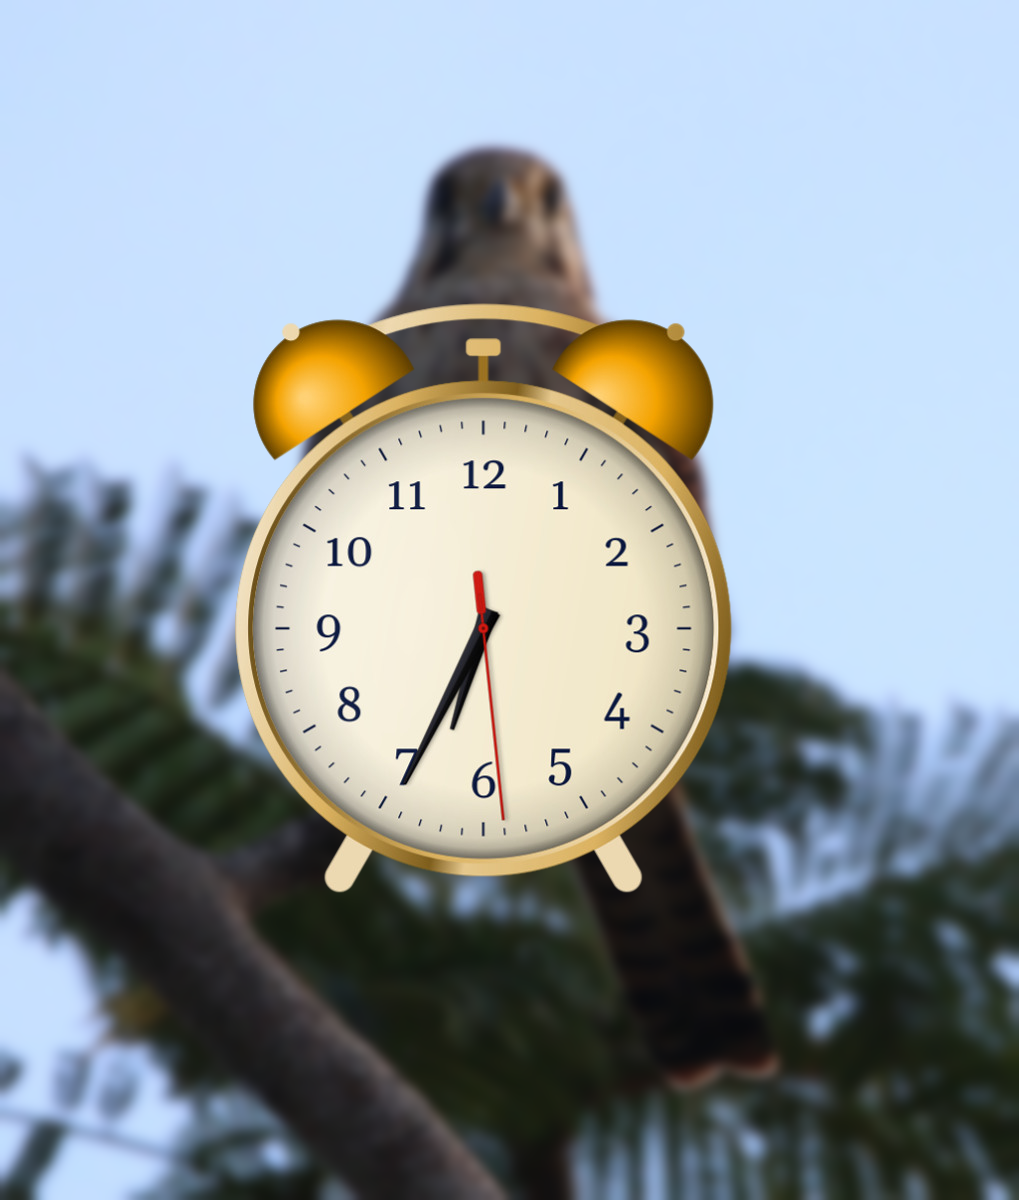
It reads **6:34:29**
